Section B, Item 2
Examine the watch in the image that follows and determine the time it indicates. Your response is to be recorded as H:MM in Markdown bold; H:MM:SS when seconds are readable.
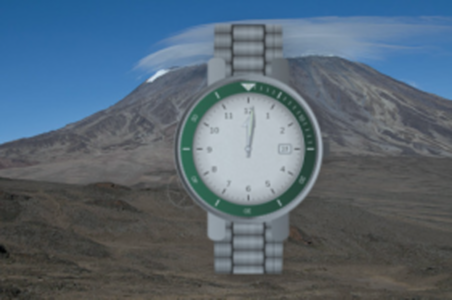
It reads **12:01**
